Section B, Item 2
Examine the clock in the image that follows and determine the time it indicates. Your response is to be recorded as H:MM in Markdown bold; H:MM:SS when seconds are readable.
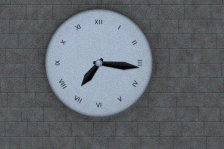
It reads **7:16**
